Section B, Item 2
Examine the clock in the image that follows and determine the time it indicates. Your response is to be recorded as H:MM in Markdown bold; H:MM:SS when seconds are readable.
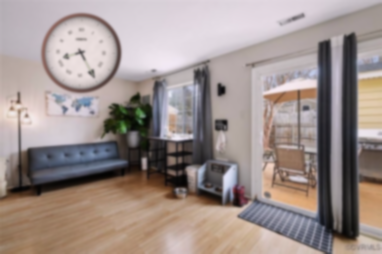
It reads **8:25**
